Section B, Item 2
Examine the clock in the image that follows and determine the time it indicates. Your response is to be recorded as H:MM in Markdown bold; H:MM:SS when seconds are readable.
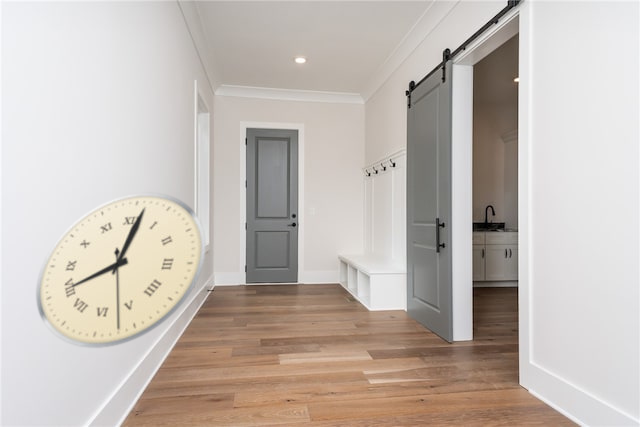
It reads **8:01:27**
